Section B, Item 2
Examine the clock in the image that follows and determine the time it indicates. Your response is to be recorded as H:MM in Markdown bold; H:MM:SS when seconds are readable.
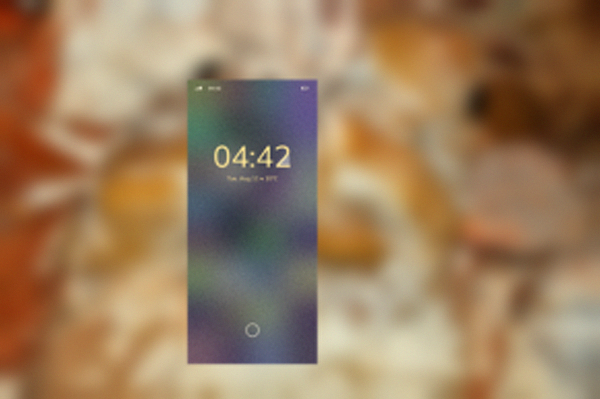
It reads **4:42**
